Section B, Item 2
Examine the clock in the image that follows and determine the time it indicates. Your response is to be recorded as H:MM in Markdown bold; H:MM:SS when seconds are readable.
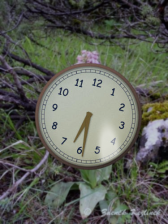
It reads **6:29**
